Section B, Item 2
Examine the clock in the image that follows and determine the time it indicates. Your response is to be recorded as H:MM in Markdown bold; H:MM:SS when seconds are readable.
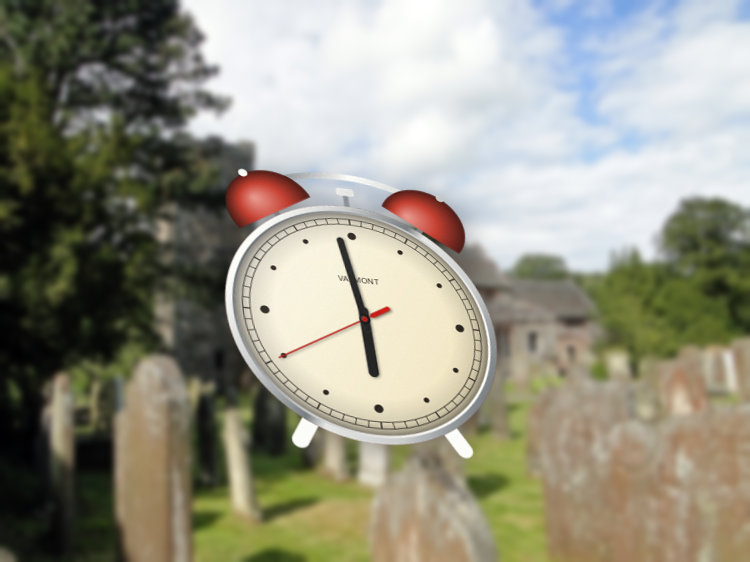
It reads **5:58:40**
